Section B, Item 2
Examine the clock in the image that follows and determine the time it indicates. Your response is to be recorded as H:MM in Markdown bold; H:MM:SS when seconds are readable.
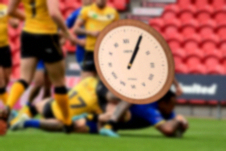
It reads **1:05**
